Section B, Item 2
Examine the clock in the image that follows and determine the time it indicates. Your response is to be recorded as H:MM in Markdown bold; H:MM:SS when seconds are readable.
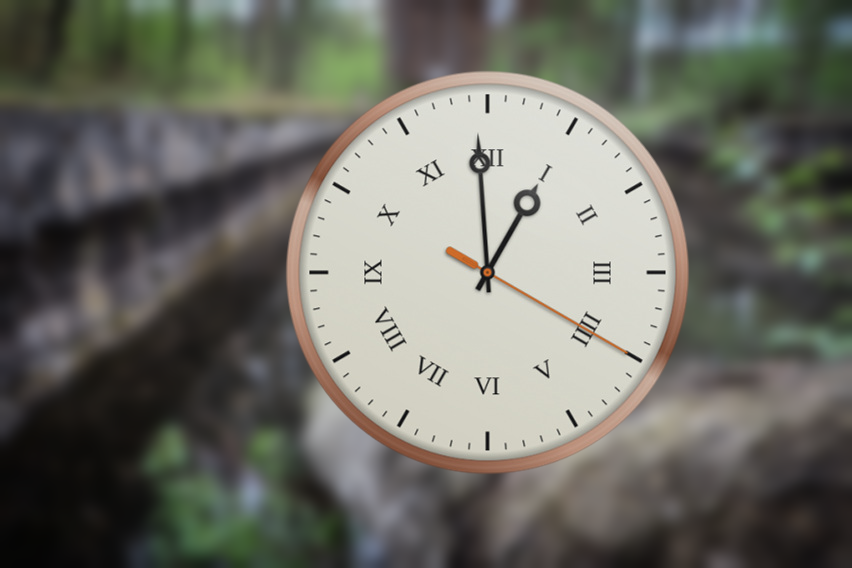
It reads **12:59:20**
